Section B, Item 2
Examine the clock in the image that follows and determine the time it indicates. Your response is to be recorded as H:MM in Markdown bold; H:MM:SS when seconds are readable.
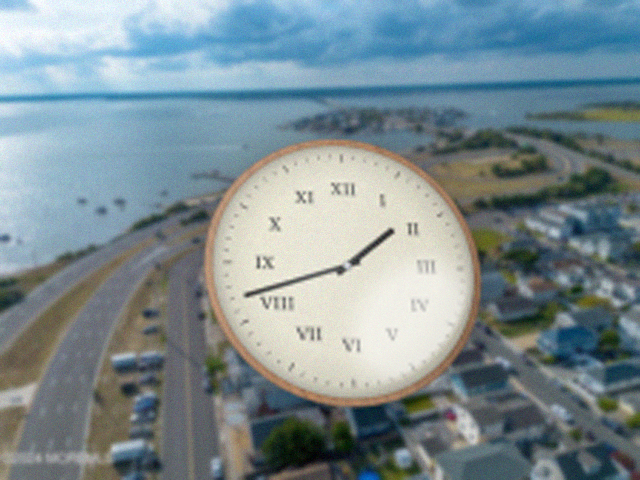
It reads **1:42**
